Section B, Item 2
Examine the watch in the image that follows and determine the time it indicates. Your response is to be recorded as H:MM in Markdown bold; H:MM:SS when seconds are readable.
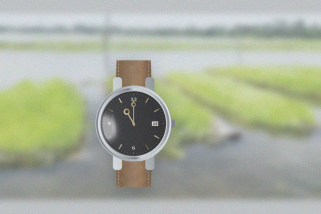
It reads **11:00**
